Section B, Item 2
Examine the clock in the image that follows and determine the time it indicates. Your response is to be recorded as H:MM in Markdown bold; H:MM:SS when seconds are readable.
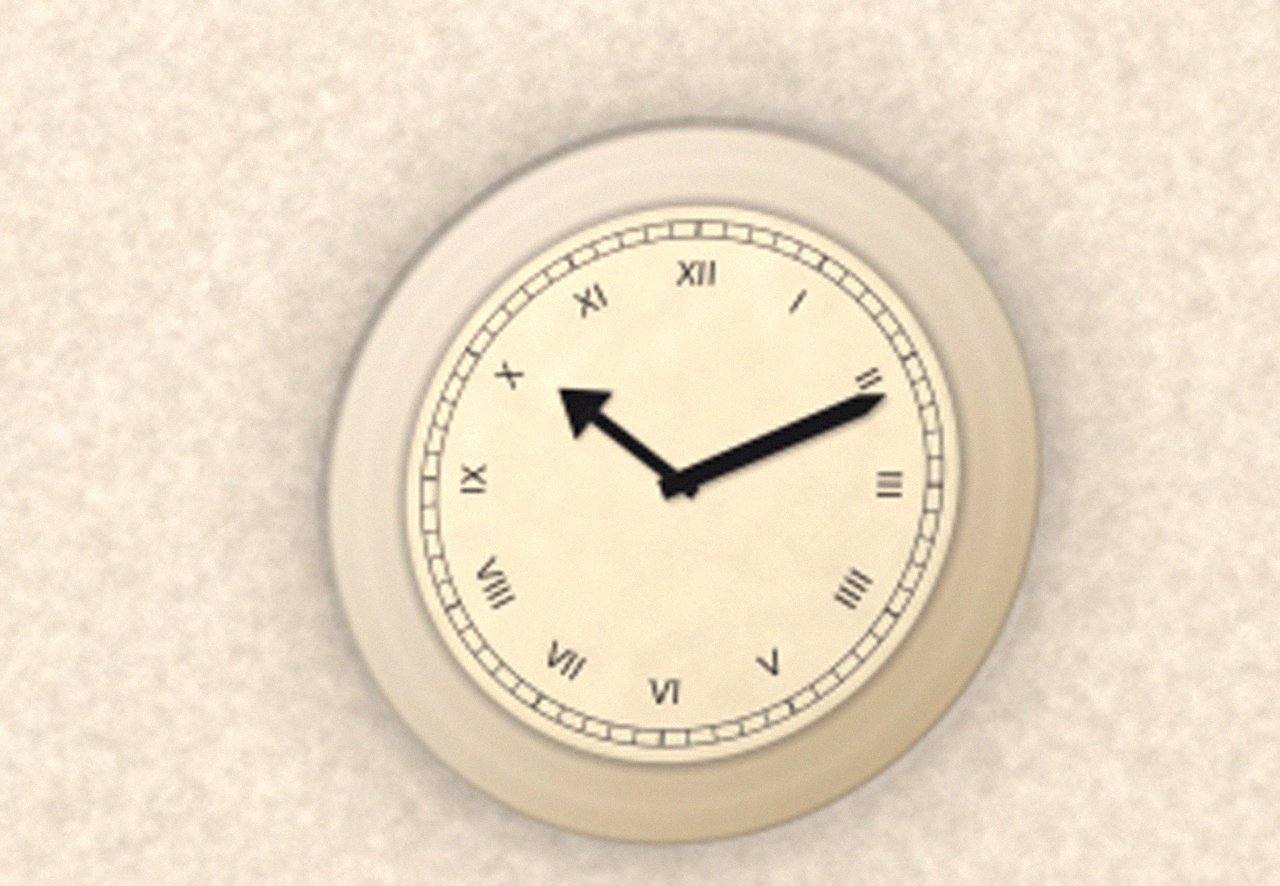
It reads **10:11**
